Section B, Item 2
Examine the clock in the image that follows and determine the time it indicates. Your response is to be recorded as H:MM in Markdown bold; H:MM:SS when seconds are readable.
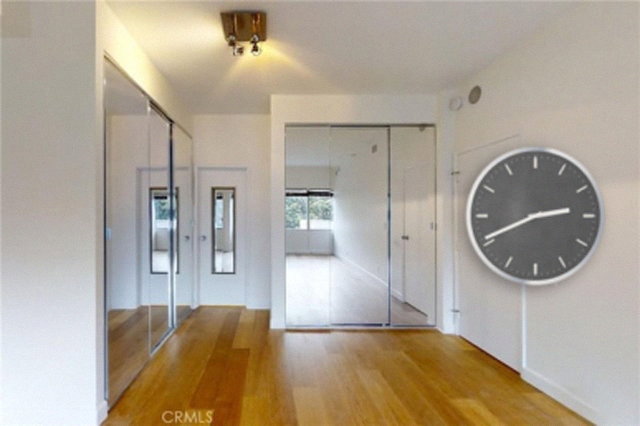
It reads **2:41**
